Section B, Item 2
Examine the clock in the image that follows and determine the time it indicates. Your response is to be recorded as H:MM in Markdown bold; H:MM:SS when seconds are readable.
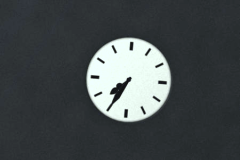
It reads **7:35**
